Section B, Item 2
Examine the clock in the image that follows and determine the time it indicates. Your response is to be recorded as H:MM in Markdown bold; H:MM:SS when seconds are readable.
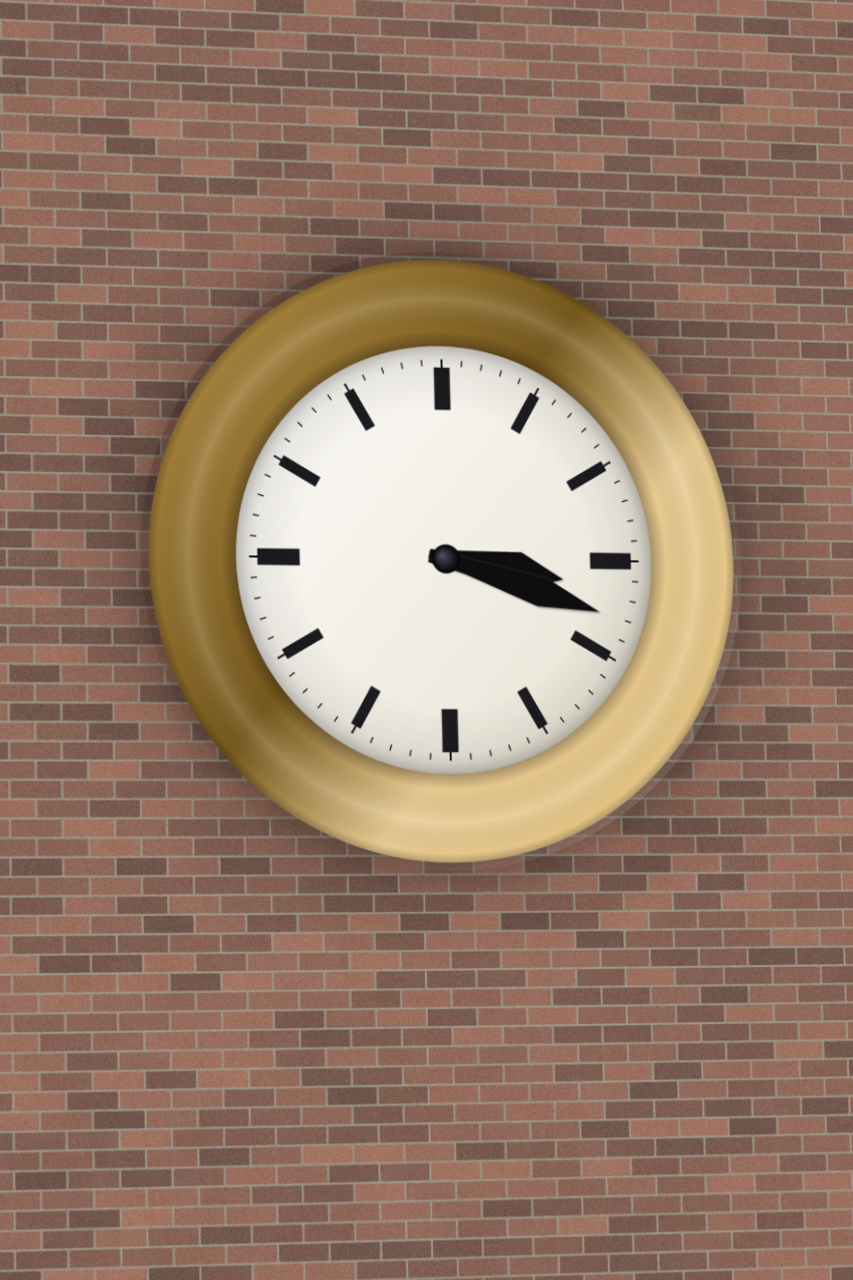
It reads **3:18**
